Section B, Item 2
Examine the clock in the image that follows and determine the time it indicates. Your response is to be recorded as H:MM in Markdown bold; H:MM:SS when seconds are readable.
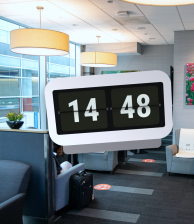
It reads **14:48**
